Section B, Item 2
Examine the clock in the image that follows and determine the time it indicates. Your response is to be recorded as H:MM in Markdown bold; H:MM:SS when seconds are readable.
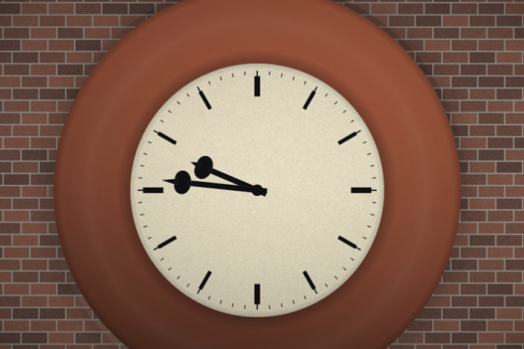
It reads **9:46**
